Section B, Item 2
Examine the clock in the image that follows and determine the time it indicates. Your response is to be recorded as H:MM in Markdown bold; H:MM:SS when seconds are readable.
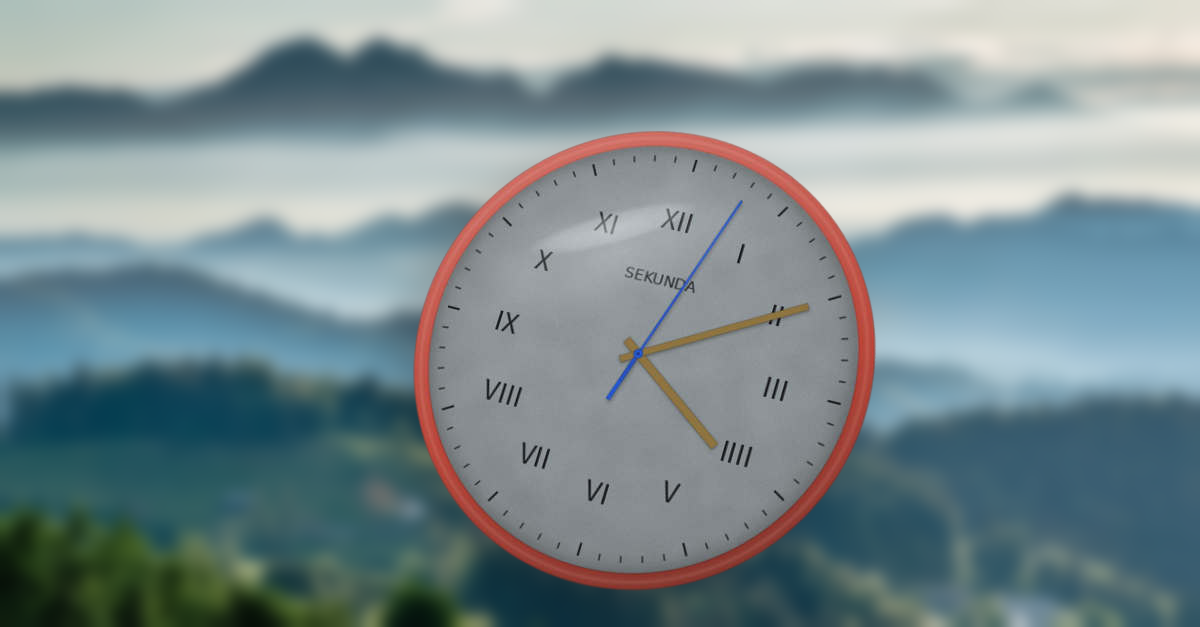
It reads **4:10:03**
